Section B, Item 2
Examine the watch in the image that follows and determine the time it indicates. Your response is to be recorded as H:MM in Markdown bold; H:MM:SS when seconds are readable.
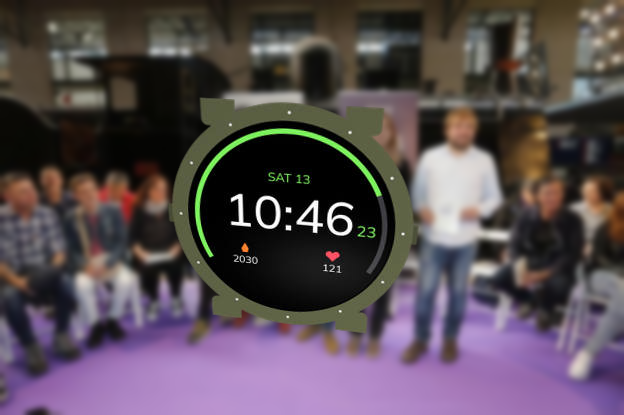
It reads **10:46:23**
